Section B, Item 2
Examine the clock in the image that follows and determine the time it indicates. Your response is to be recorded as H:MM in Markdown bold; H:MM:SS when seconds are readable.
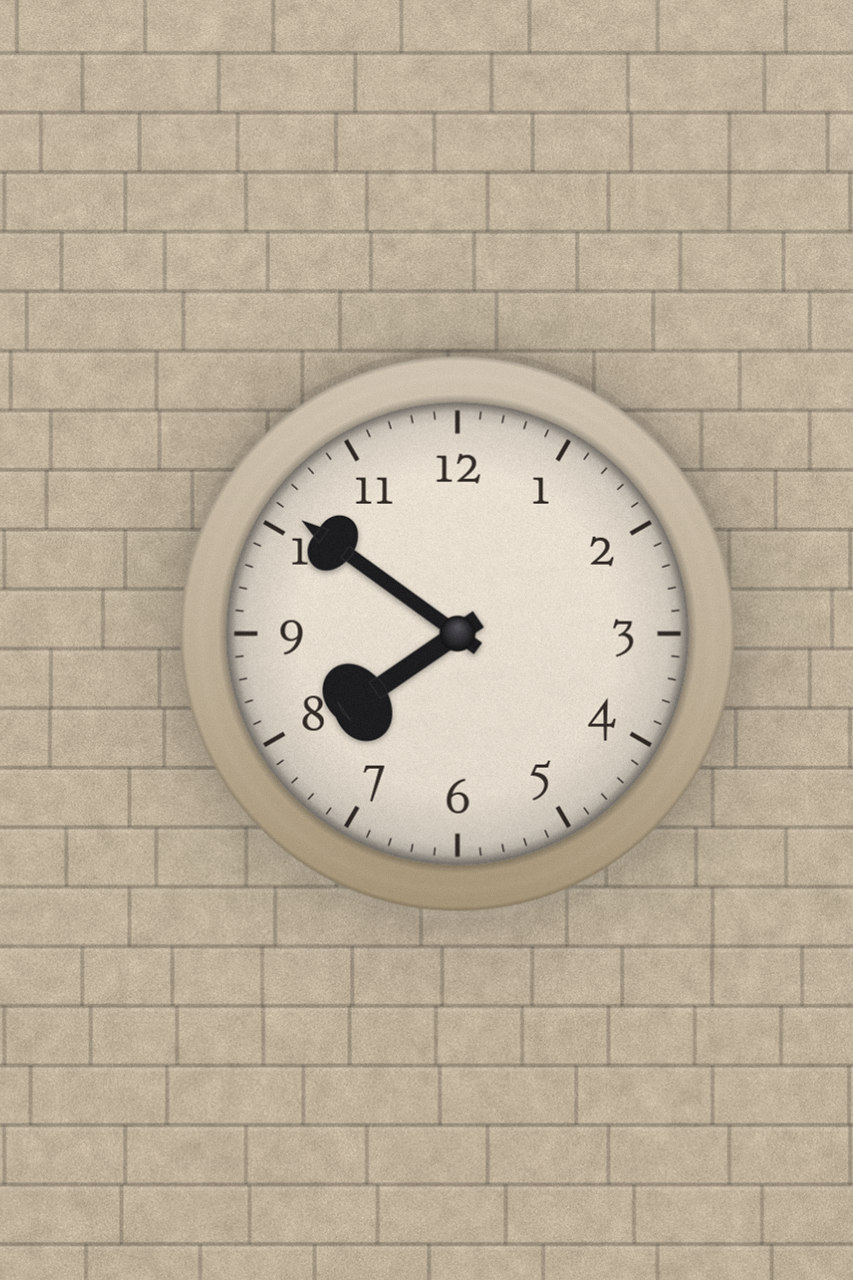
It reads **7:51**
